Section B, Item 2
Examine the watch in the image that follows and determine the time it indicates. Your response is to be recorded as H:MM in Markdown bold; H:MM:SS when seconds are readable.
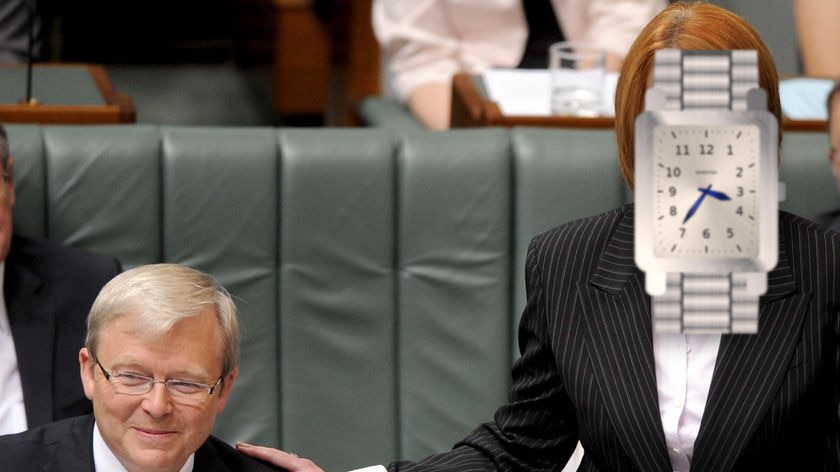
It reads **3:36**
